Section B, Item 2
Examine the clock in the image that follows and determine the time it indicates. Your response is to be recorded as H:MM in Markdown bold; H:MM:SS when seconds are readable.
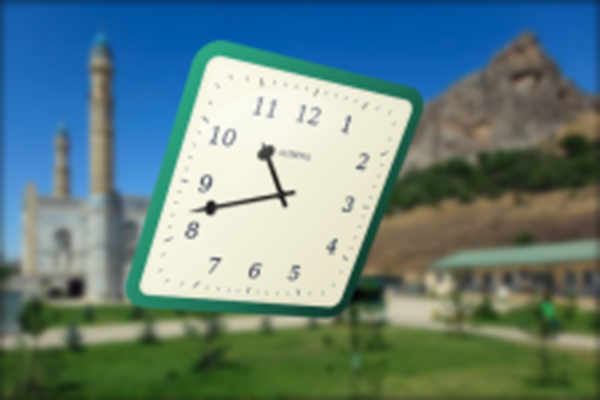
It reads **10:42**
